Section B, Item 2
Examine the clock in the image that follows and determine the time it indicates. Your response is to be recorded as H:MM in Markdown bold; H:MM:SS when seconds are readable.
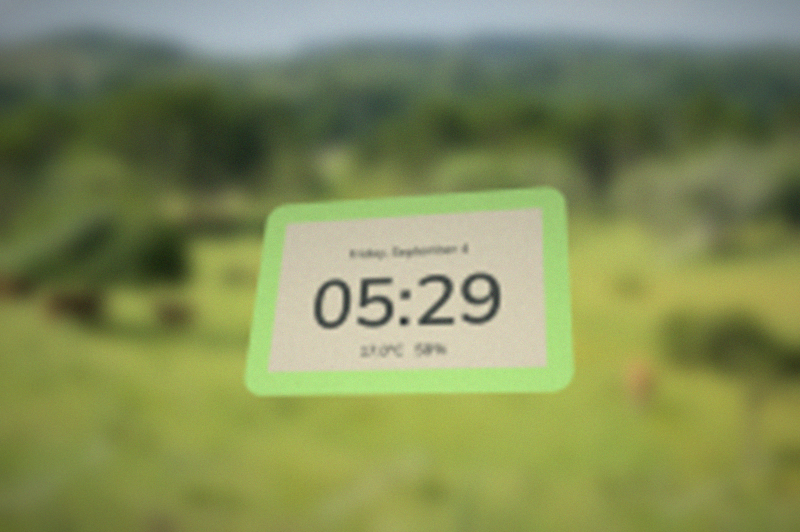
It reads **5:29**
